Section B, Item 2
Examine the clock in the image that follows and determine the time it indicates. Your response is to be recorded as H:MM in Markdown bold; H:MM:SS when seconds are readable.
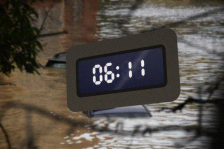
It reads **6:11**
